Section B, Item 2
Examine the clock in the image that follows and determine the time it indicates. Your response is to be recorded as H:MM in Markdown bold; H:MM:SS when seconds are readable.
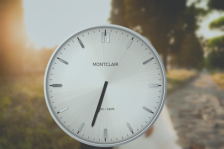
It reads **6:33**
